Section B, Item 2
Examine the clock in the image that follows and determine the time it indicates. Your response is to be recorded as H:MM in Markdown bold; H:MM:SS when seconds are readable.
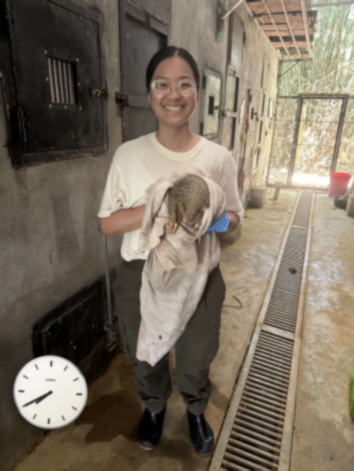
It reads **7:40**
